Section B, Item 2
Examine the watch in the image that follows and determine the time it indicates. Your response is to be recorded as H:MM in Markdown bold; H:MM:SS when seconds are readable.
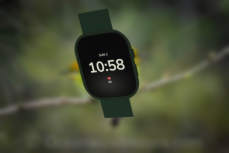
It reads **10:58**
